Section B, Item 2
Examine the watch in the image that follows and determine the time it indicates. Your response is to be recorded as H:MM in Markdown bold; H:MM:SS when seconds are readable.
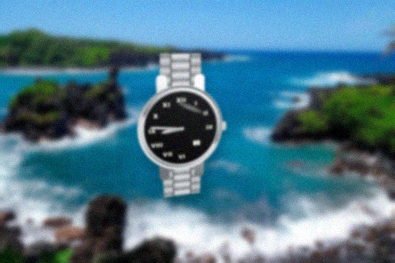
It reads **8:46**
